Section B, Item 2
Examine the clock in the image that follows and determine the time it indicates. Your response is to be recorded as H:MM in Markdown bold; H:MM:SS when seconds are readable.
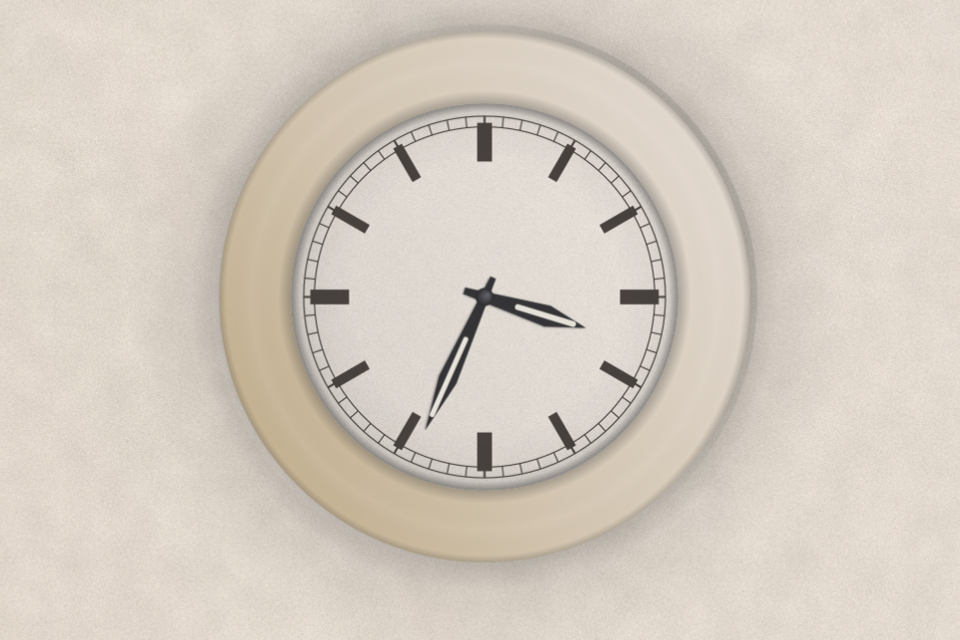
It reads **3:34**
